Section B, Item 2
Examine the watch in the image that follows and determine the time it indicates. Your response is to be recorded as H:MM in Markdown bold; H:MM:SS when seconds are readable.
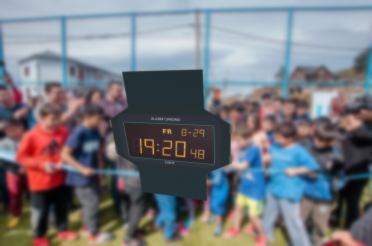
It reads **19:20:48**
